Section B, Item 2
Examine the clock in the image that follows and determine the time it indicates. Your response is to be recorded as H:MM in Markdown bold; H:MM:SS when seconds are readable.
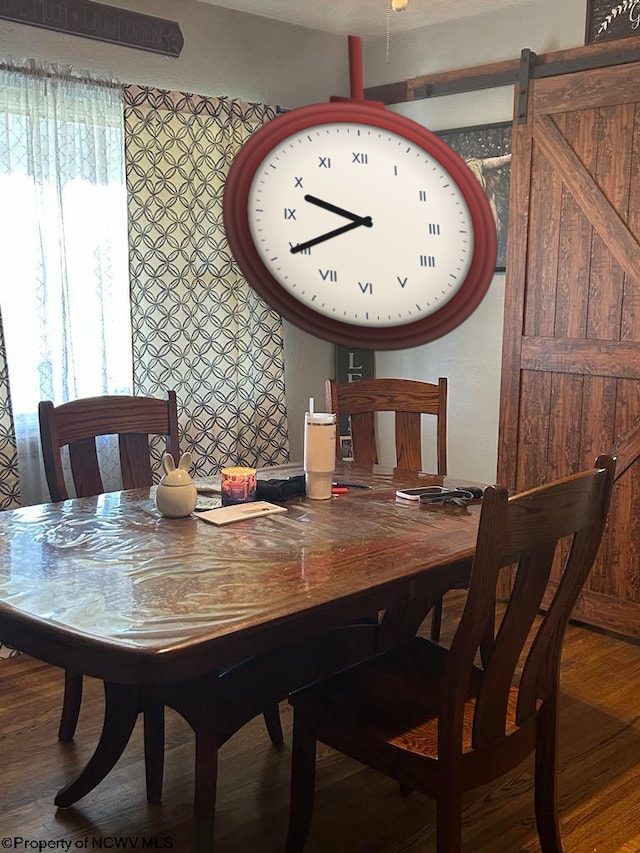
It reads **9:40**
